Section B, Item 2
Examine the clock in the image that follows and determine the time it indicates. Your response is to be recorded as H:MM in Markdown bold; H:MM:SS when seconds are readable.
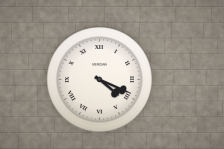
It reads **4:19**
